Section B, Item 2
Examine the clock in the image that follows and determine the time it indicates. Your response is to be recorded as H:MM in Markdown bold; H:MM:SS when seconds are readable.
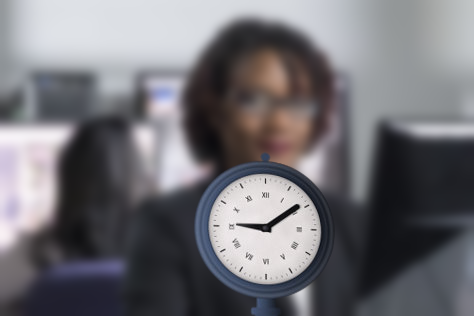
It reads **9:09**
